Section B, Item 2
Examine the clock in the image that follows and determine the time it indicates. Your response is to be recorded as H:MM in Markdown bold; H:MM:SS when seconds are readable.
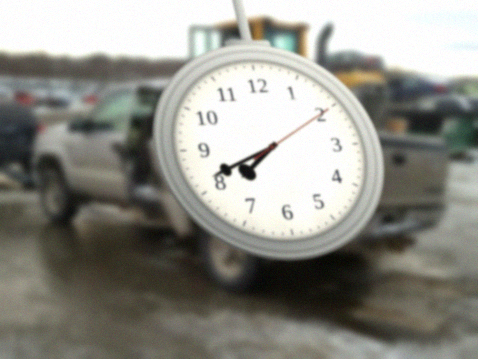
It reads **7:41:10**
